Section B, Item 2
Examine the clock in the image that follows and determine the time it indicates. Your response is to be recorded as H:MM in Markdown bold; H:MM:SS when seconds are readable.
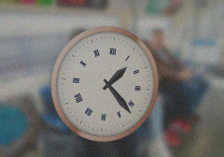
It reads **1:22**
